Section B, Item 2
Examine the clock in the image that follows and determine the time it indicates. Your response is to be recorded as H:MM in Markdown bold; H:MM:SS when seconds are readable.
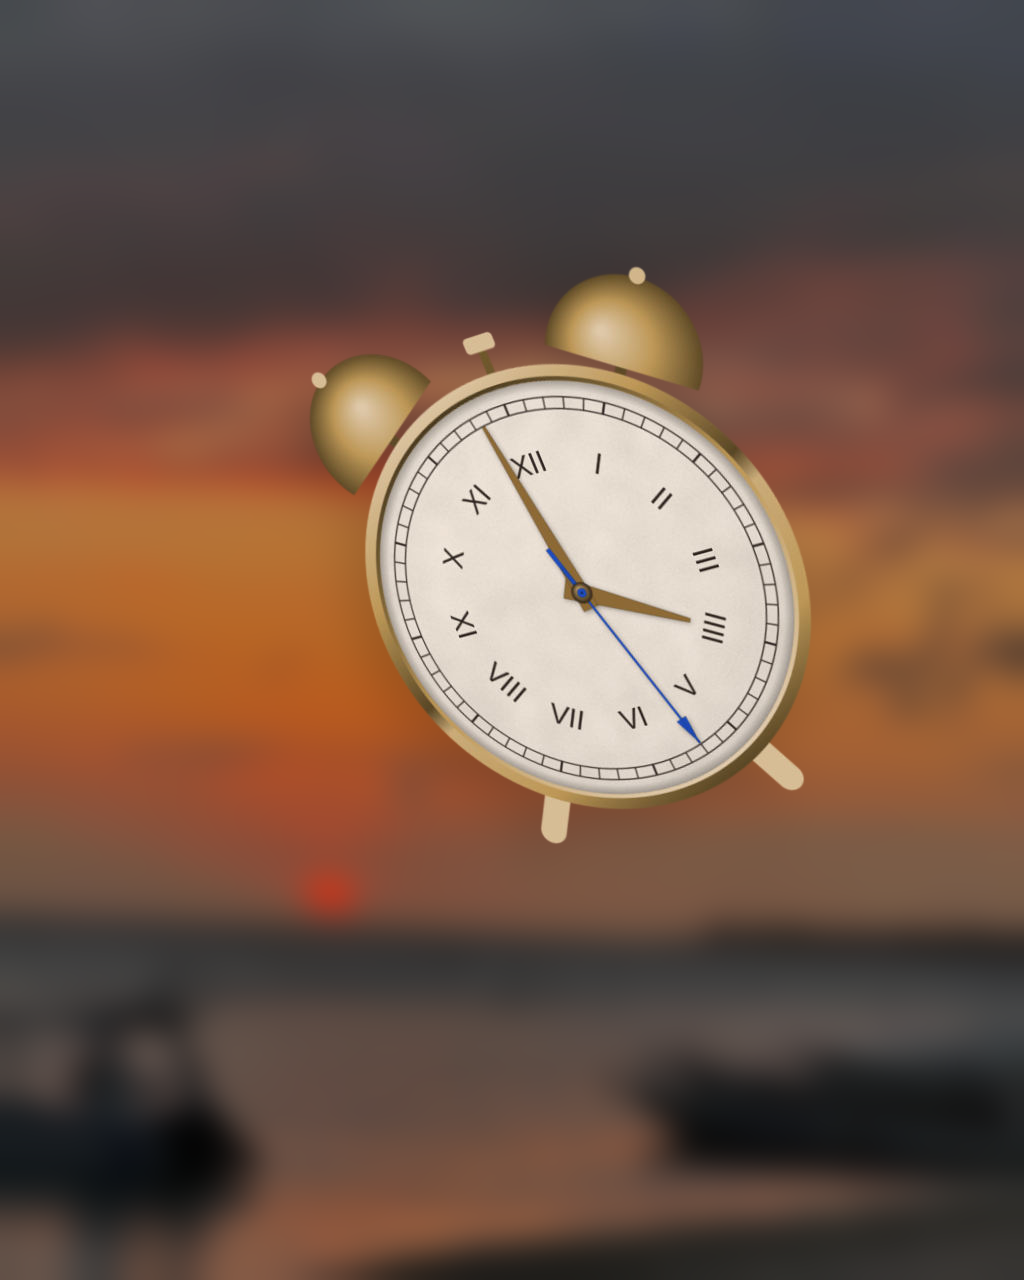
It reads **3:58:27**
